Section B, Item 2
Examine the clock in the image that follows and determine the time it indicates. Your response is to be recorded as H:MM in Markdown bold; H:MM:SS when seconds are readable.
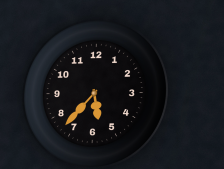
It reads **5:37**
